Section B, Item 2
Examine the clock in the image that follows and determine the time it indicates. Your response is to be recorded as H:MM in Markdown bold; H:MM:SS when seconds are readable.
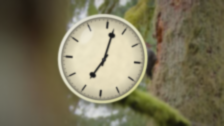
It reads **7:02**
